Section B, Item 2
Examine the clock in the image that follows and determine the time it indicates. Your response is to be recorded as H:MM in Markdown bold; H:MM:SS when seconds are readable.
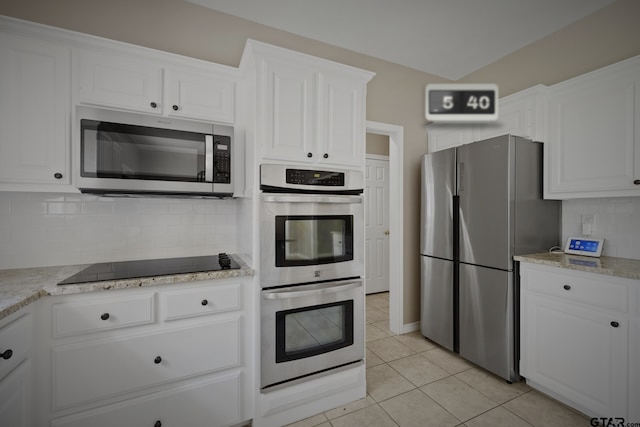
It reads **5:40**
